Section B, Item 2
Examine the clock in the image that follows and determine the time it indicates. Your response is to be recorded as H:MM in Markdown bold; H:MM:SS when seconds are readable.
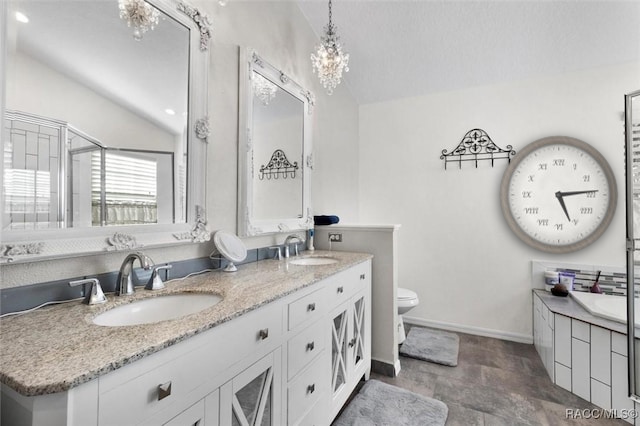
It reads **5:14**
